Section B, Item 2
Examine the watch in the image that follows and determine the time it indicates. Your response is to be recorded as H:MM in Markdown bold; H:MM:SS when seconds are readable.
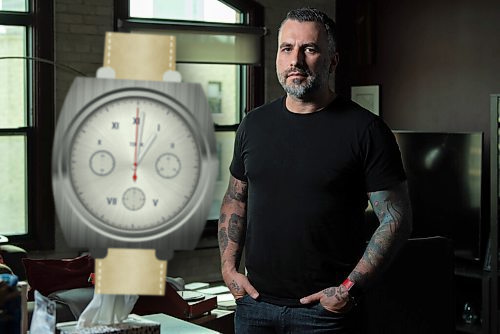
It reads **1:01**
